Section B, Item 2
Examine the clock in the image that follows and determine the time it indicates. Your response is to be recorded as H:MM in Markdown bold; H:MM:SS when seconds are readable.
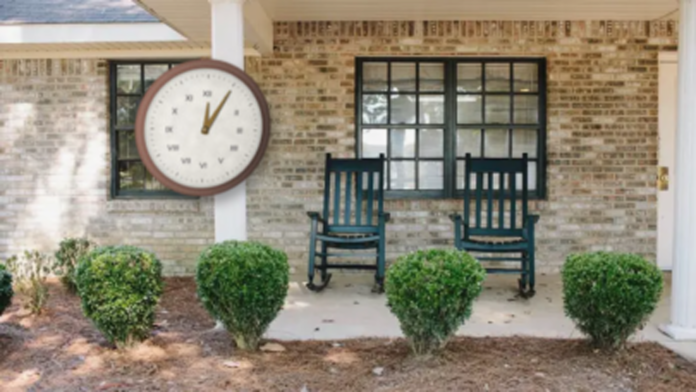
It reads **12:05**
